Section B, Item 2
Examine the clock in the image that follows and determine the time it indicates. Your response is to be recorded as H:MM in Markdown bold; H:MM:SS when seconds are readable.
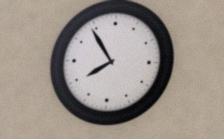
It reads **7:54**
